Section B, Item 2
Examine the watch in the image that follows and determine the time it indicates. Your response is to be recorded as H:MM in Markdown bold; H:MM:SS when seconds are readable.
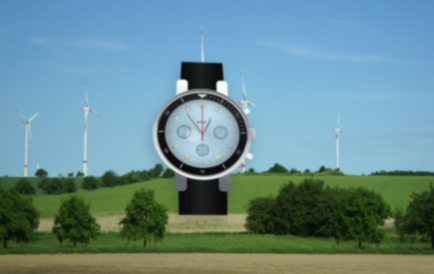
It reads **12:54**
